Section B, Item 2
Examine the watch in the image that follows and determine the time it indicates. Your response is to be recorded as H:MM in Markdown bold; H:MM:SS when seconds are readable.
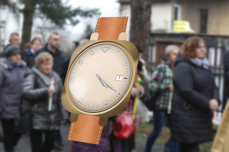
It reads **4:20**
